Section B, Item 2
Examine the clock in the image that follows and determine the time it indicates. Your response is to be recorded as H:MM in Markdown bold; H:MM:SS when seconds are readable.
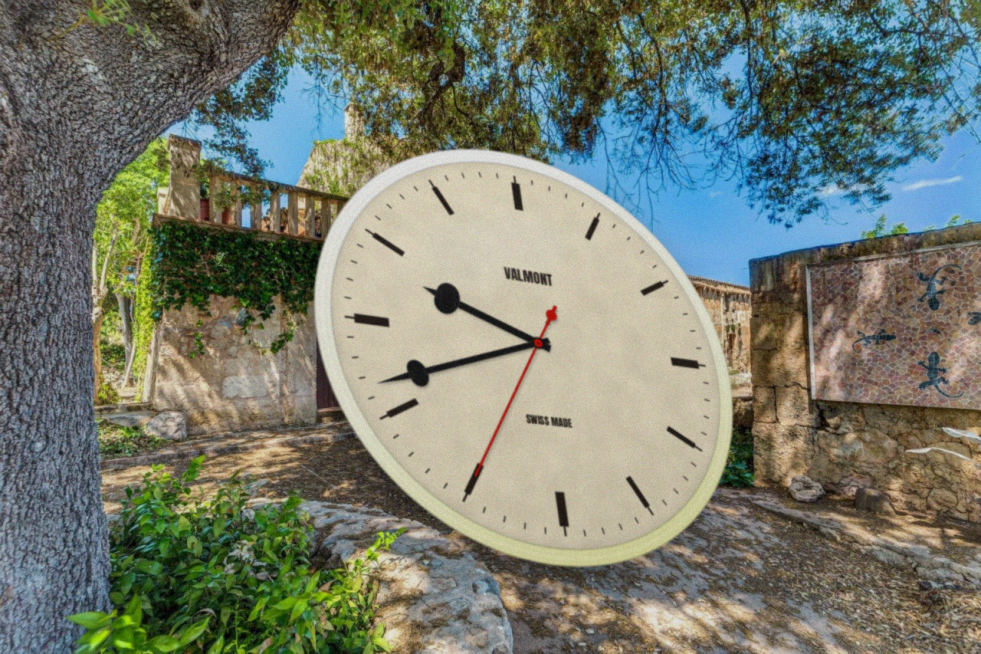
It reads **9:41:35**
